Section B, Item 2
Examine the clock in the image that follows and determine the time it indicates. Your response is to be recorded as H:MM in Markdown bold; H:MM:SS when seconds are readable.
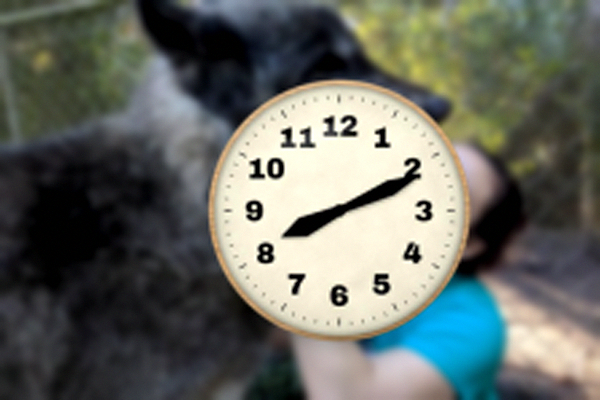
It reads **8:11**
